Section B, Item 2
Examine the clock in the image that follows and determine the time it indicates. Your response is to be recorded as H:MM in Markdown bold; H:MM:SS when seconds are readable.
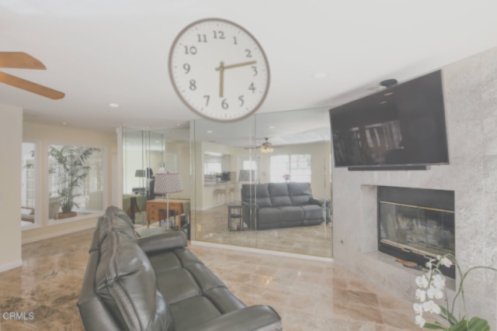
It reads **6:13**
